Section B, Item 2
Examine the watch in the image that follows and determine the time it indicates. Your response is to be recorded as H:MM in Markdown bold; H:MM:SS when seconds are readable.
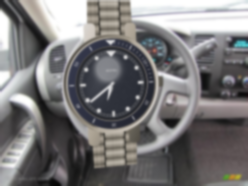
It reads **6:39**
